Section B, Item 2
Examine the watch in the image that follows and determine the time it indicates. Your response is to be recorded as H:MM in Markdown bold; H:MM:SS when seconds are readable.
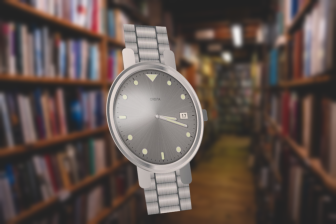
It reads **3:18**
